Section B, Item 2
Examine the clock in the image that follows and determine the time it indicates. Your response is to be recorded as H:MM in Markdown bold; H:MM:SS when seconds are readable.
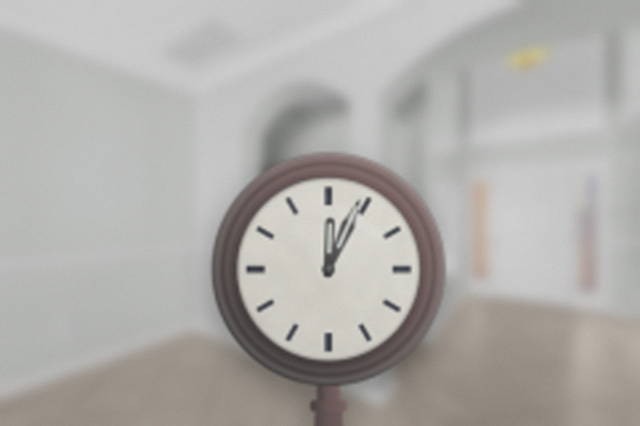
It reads **12:04**
